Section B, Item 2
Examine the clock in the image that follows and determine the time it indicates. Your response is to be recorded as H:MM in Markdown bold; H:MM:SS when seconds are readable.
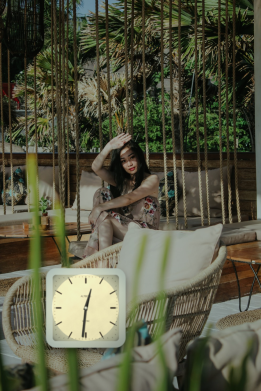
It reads **12:31**
